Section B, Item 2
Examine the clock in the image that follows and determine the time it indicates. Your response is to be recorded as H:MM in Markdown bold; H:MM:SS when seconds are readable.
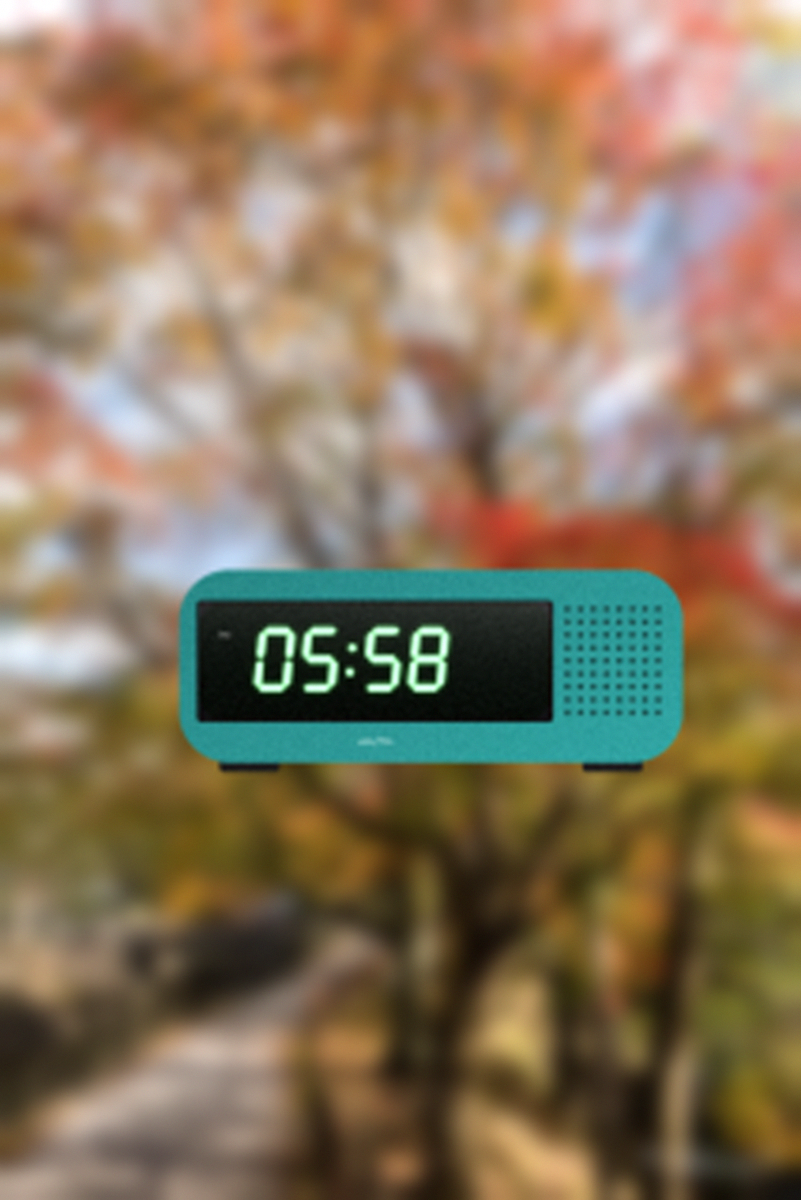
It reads **5:58**
